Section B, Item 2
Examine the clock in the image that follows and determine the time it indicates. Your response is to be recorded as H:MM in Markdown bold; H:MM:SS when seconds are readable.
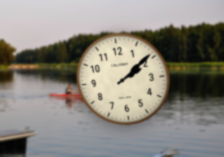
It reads **2:09**
